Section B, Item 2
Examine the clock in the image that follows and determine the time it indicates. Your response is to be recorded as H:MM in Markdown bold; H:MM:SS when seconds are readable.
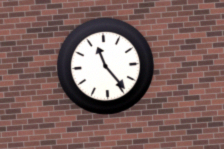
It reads **11:24**
